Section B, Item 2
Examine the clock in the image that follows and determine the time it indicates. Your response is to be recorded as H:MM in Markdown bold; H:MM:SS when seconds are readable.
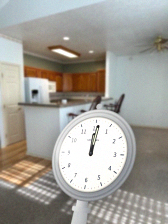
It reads **12:01**
